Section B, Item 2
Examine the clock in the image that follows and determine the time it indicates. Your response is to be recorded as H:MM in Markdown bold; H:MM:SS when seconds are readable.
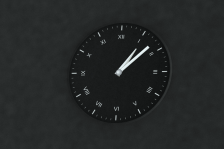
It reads **1:08**
